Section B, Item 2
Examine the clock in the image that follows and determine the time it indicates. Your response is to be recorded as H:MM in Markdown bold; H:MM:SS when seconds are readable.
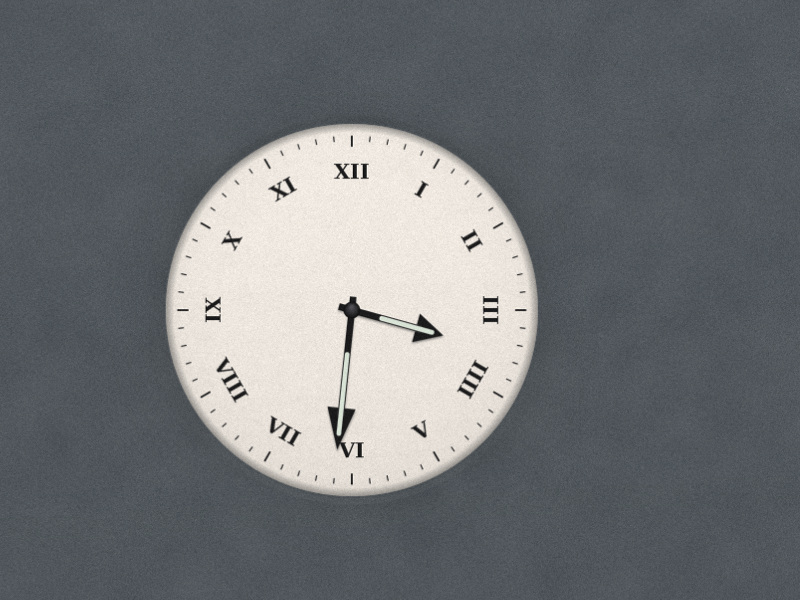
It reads **3:31**
